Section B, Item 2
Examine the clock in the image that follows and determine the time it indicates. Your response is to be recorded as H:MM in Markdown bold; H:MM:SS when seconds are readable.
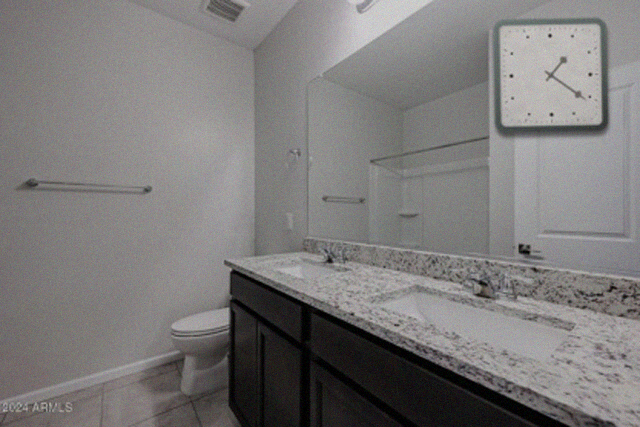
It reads **1:21**
